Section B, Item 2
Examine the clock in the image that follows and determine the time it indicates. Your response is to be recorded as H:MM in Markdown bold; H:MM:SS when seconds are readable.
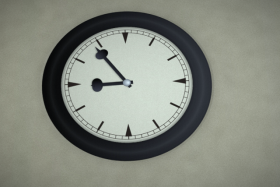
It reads **8:54**
